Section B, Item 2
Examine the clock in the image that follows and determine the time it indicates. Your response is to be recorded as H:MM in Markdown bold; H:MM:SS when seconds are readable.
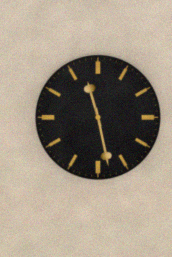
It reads **11:28**
